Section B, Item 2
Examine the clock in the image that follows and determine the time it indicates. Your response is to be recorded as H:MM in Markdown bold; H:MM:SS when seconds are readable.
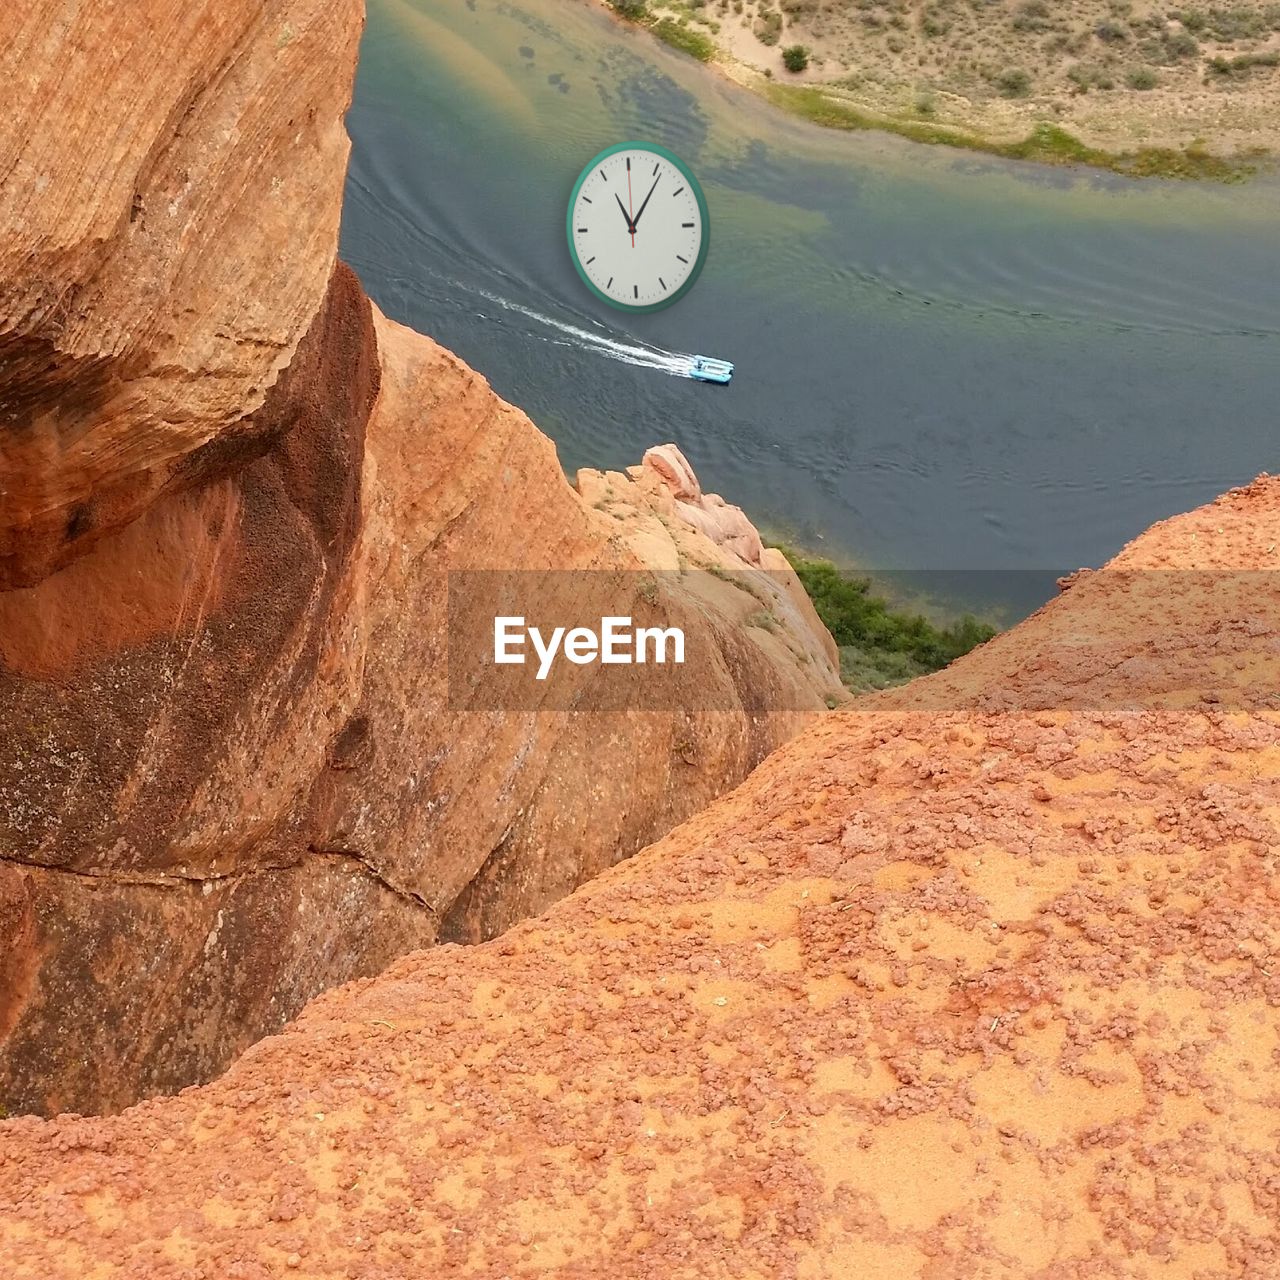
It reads **11:06:00**
